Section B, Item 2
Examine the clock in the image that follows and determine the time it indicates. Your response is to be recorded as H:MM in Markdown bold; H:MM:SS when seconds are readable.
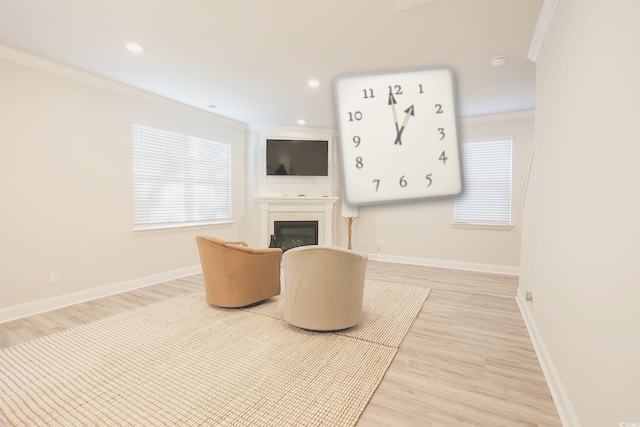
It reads **12:59**
